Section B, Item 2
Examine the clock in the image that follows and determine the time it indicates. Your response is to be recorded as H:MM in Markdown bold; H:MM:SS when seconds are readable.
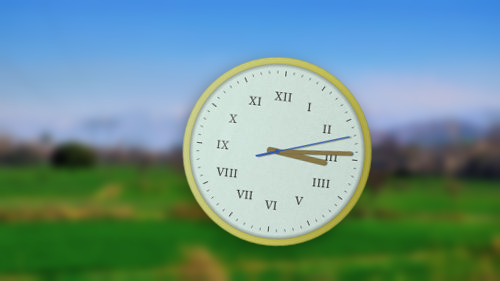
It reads **3:14:12**
